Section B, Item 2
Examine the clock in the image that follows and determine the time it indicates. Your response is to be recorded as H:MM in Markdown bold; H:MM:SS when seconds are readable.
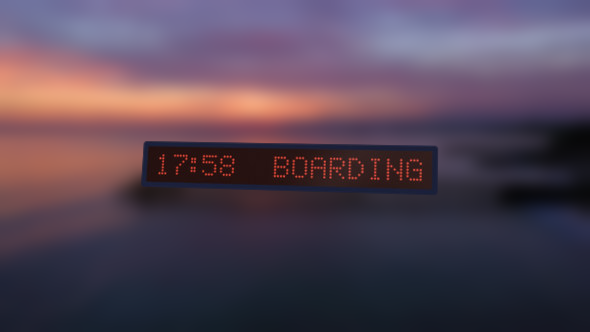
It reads **17:58**
